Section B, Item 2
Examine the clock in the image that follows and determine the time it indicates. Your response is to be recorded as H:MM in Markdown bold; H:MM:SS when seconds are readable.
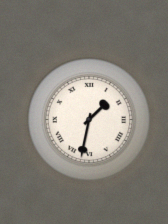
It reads **1:32**
